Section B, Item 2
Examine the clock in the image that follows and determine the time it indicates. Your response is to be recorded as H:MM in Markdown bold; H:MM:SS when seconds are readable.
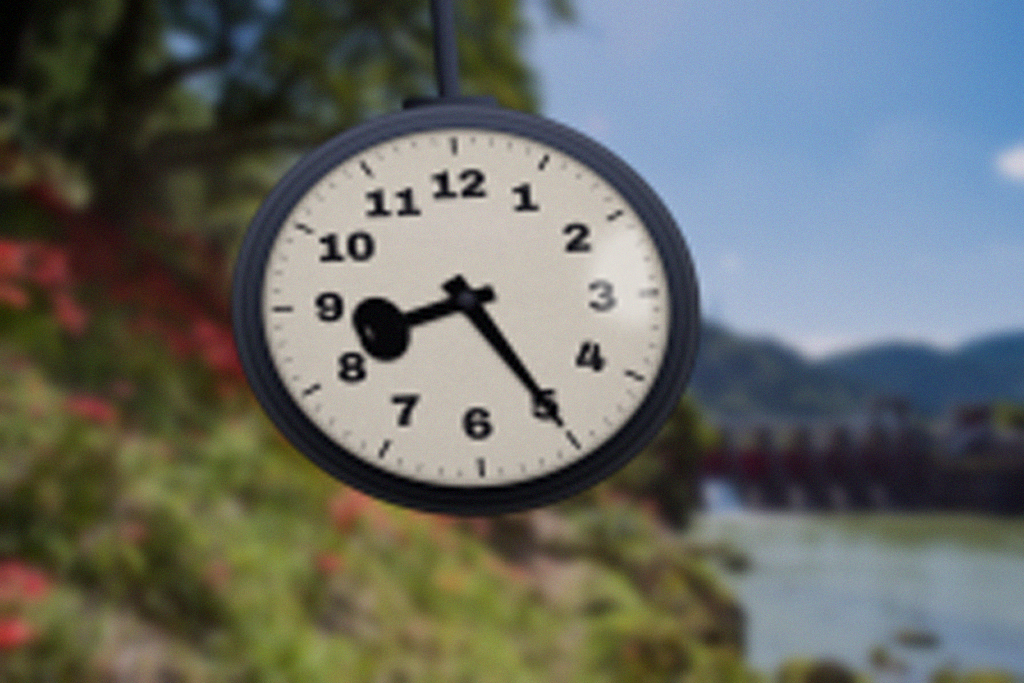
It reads **8:25**
